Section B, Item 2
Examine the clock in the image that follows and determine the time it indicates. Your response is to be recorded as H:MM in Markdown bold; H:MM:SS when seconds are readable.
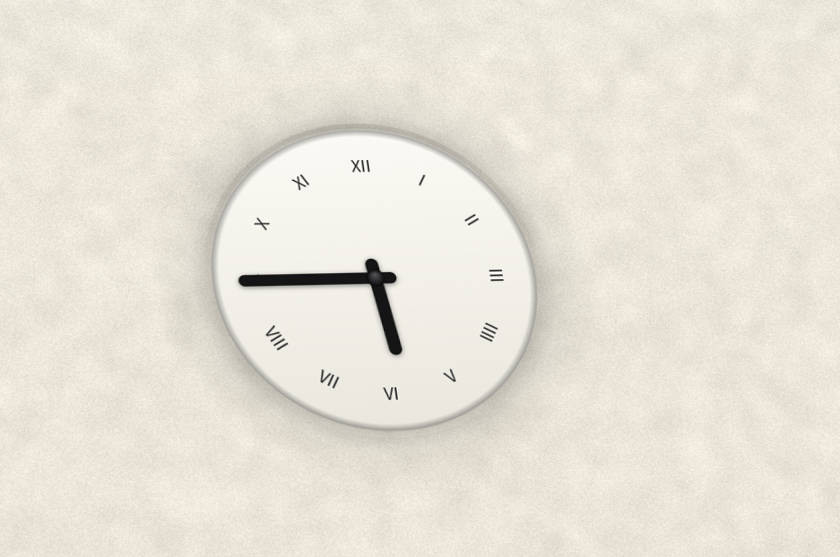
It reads **5:45**
